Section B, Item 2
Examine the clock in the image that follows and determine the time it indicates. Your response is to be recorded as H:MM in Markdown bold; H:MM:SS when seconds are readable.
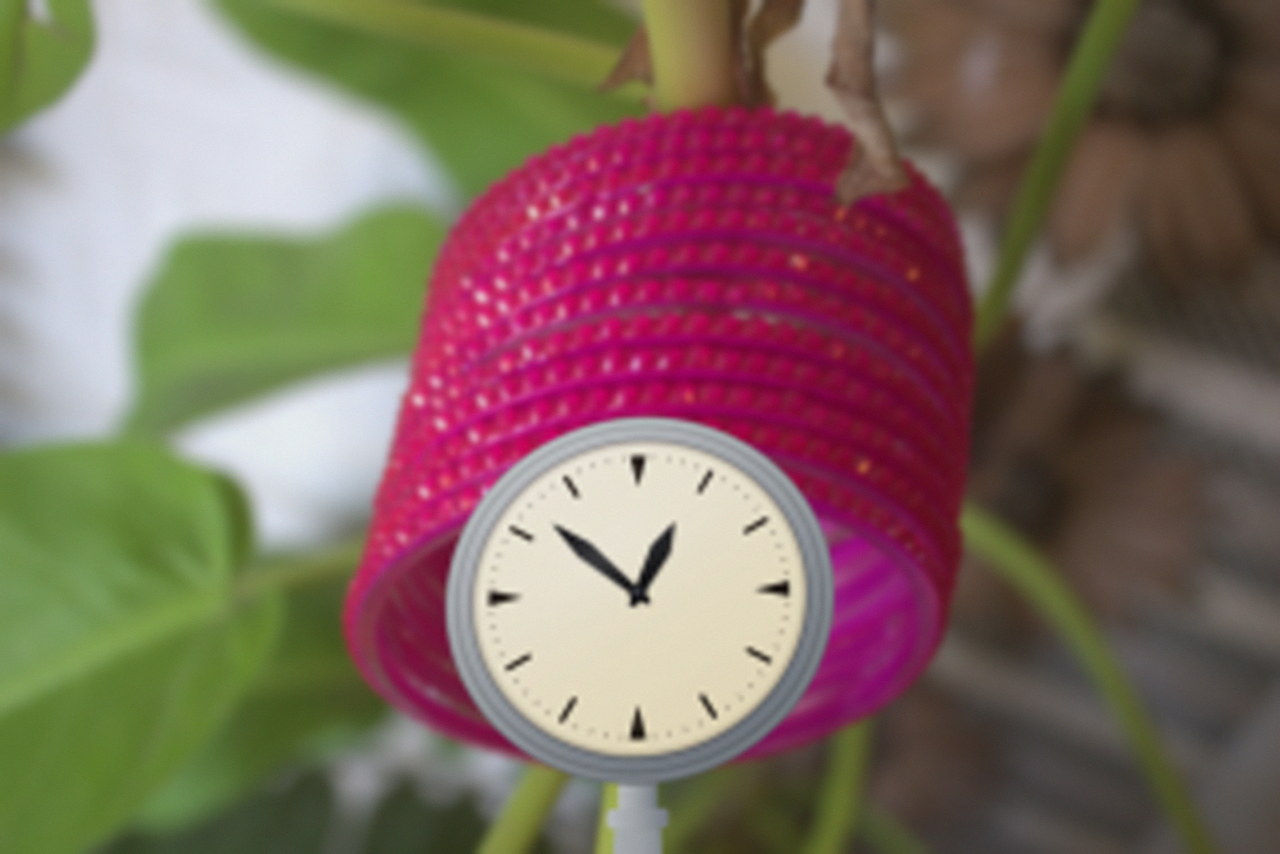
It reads **12:52**
